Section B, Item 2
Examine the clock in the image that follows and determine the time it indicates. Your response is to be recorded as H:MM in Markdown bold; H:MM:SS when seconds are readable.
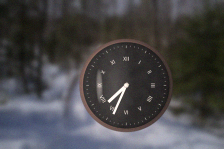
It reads **7:34**
